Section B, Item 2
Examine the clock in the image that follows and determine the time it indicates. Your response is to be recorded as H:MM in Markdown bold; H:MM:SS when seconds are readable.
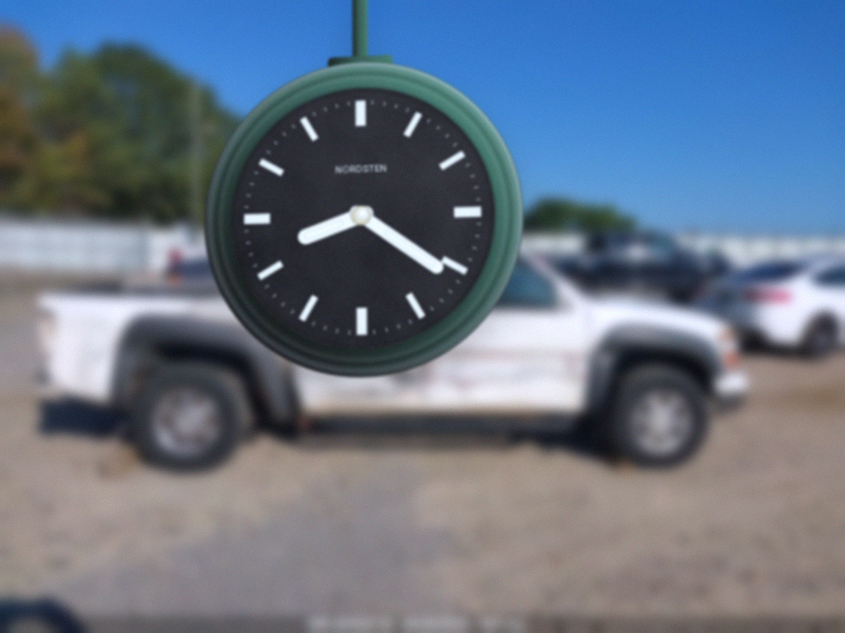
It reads **8:21**
